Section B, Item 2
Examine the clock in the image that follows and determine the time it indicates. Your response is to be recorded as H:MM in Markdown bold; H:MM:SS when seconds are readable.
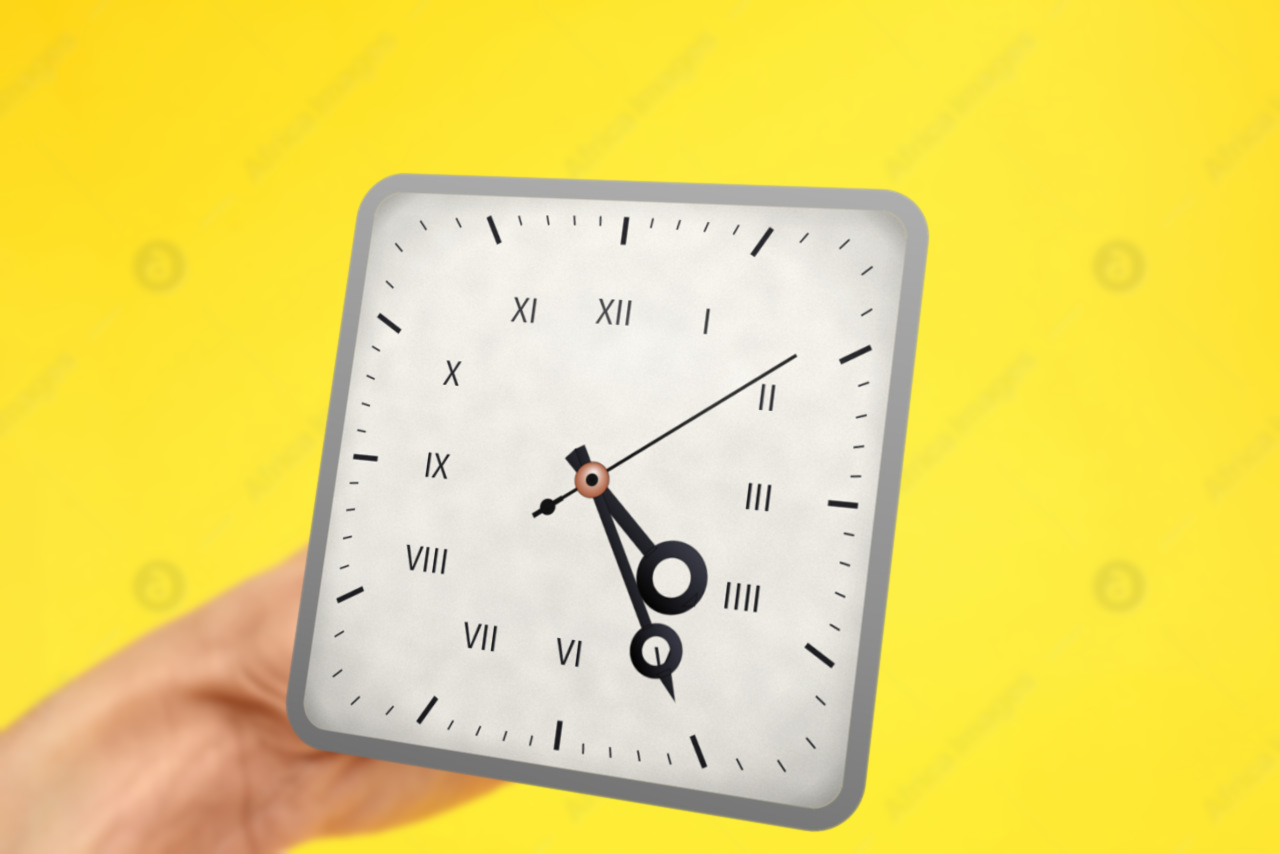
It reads **4:25:09**
